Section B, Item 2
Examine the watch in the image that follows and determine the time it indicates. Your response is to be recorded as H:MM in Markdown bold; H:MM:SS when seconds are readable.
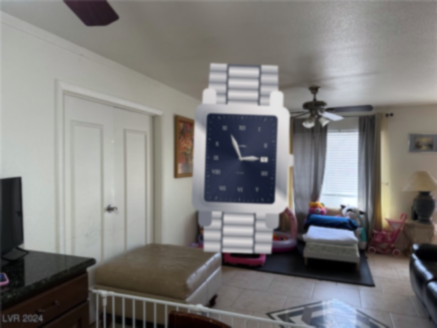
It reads **2:56**
